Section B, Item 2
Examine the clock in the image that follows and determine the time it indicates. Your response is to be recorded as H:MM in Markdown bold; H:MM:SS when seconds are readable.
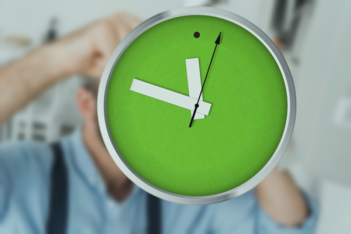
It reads **11:48:03**
